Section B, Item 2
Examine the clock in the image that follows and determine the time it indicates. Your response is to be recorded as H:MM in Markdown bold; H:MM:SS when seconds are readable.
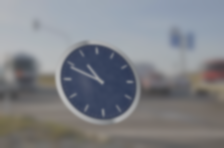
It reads **10:49**
